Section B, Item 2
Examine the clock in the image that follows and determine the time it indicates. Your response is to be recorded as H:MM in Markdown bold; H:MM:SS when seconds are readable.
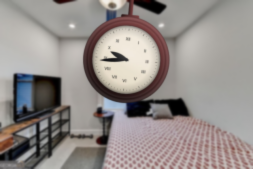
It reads **9:44**
